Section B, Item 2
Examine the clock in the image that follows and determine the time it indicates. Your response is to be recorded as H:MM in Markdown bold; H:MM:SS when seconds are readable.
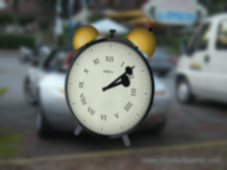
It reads **2:08**
